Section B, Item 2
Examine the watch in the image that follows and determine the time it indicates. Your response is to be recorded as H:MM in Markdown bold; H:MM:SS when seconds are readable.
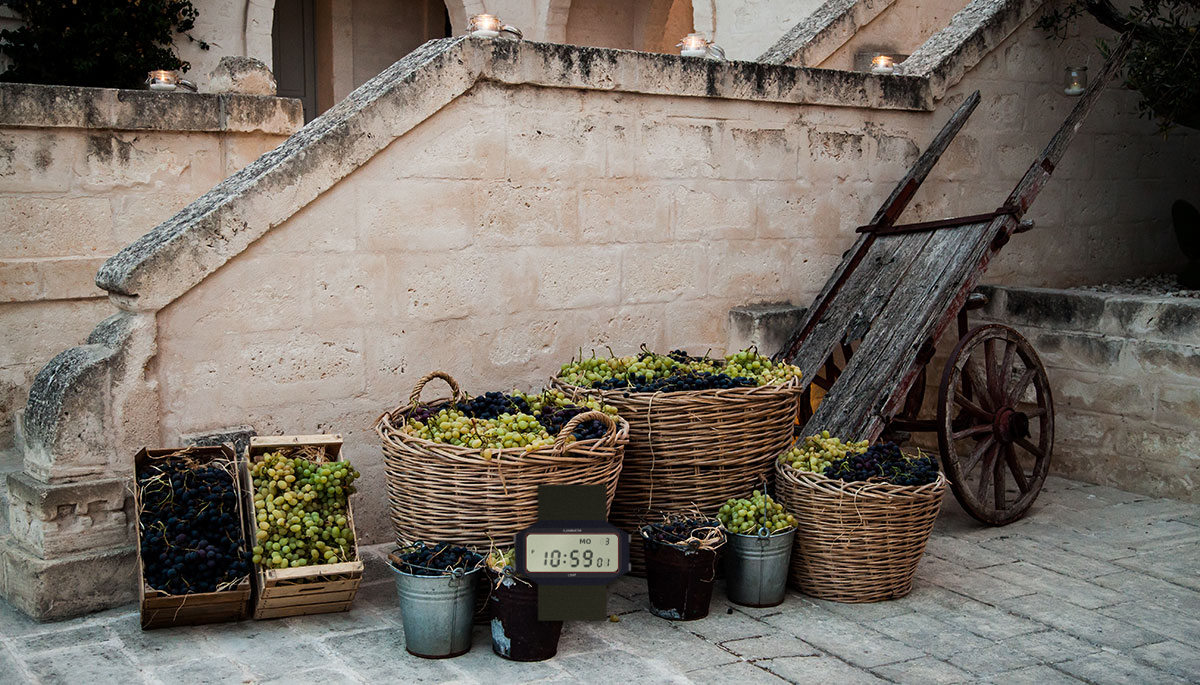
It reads **10:59:01**
